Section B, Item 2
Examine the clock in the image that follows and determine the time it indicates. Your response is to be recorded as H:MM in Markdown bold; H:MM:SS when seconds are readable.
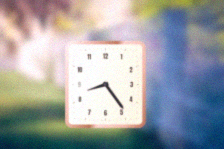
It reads **8:24**
